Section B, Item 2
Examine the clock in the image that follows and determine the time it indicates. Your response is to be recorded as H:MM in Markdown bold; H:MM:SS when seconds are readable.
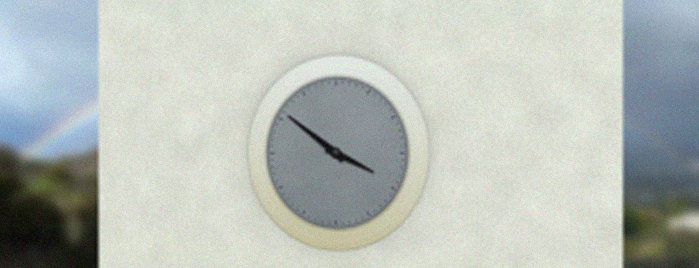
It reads **3:51**
